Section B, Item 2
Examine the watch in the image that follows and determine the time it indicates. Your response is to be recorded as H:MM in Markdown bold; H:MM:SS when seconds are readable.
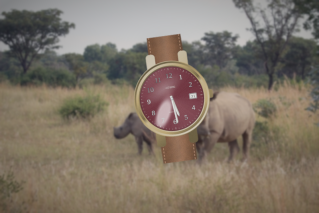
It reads **5:29**
